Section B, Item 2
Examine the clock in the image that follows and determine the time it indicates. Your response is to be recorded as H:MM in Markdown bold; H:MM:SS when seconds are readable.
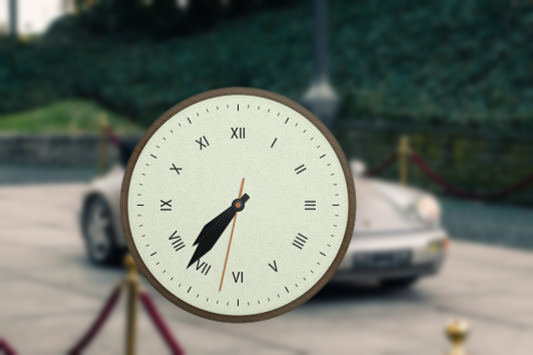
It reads **7:36:32**
